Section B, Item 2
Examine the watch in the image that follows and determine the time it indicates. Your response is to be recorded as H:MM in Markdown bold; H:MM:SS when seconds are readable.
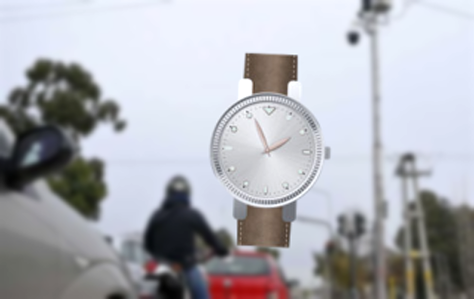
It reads **1:56**
